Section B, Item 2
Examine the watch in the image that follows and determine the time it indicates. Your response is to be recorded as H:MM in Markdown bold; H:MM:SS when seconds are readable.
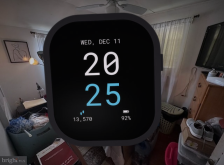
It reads **20:25**
